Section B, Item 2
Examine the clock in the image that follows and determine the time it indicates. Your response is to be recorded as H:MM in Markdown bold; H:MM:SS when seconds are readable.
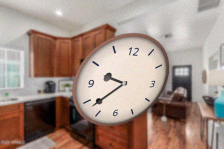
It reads **9:38**
